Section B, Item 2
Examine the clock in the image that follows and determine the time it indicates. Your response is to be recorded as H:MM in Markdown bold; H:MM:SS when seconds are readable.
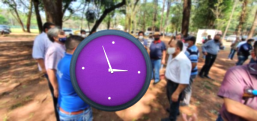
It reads **2:56**
